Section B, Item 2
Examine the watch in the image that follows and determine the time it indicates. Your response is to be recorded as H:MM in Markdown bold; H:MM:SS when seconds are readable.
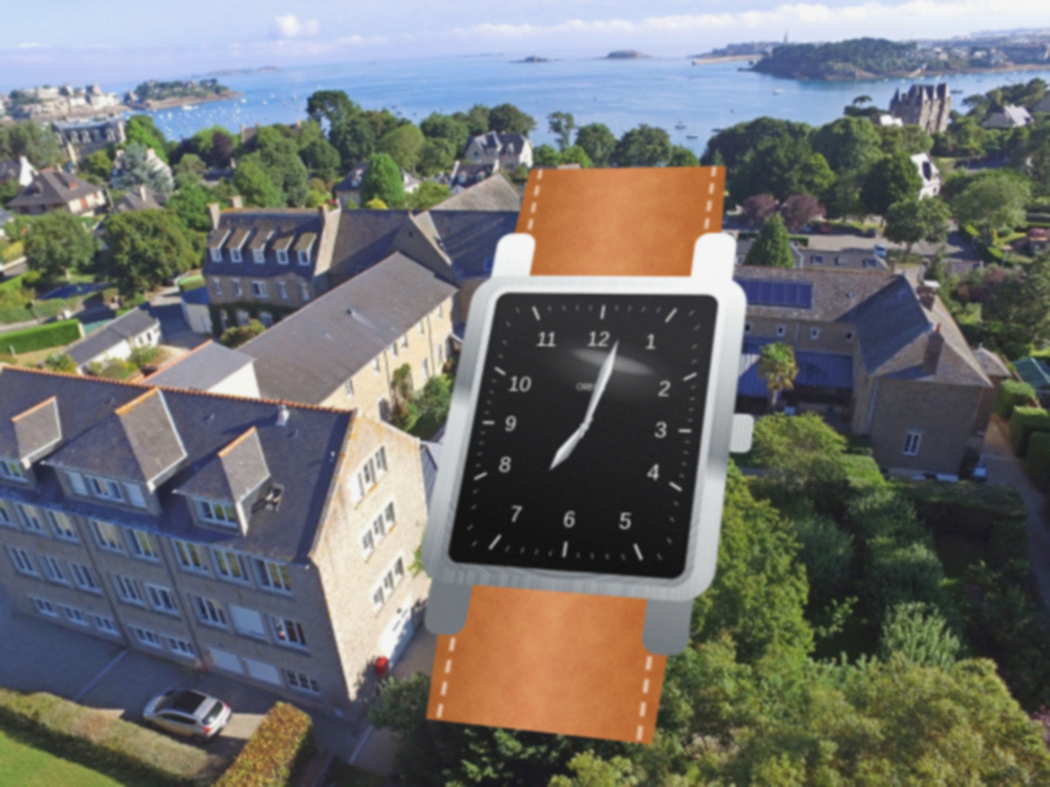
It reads **7:02**
